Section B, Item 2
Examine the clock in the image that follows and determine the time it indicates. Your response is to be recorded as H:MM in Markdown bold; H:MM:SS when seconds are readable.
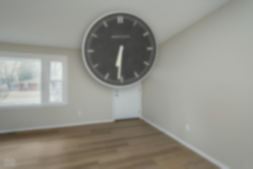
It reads **6:31**
